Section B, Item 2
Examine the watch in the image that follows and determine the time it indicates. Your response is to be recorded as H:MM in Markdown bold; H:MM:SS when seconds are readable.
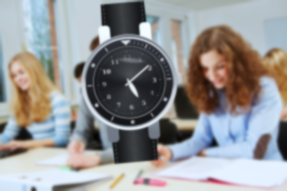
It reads **5:09**
